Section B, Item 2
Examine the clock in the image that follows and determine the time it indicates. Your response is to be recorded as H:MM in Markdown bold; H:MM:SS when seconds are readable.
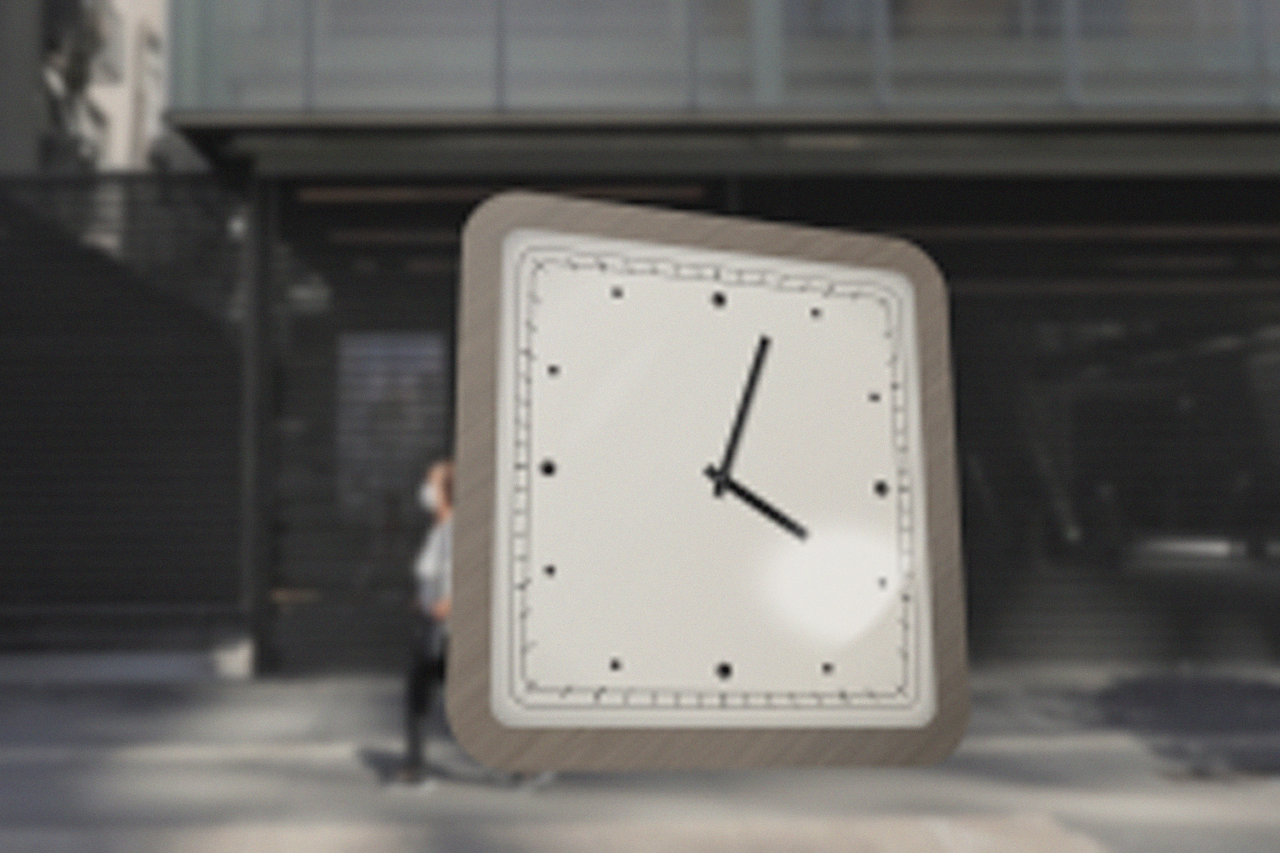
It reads **4:03**
